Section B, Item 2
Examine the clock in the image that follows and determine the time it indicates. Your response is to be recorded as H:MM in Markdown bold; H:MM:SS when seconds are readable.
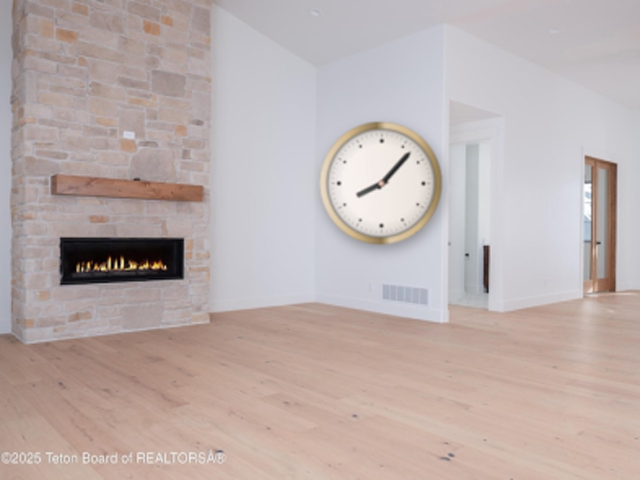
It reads **8:07**
